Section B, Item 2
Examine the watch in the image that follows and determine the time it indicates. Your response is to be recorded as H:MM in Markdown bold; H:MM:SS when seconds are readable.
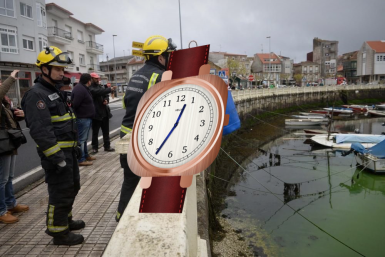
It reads **12:35**
